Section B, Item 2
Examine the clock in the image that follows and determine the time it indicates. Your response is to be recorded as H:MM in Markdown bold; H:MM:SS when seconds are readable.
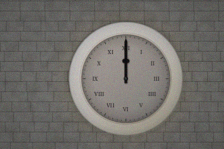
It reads **12:00**
